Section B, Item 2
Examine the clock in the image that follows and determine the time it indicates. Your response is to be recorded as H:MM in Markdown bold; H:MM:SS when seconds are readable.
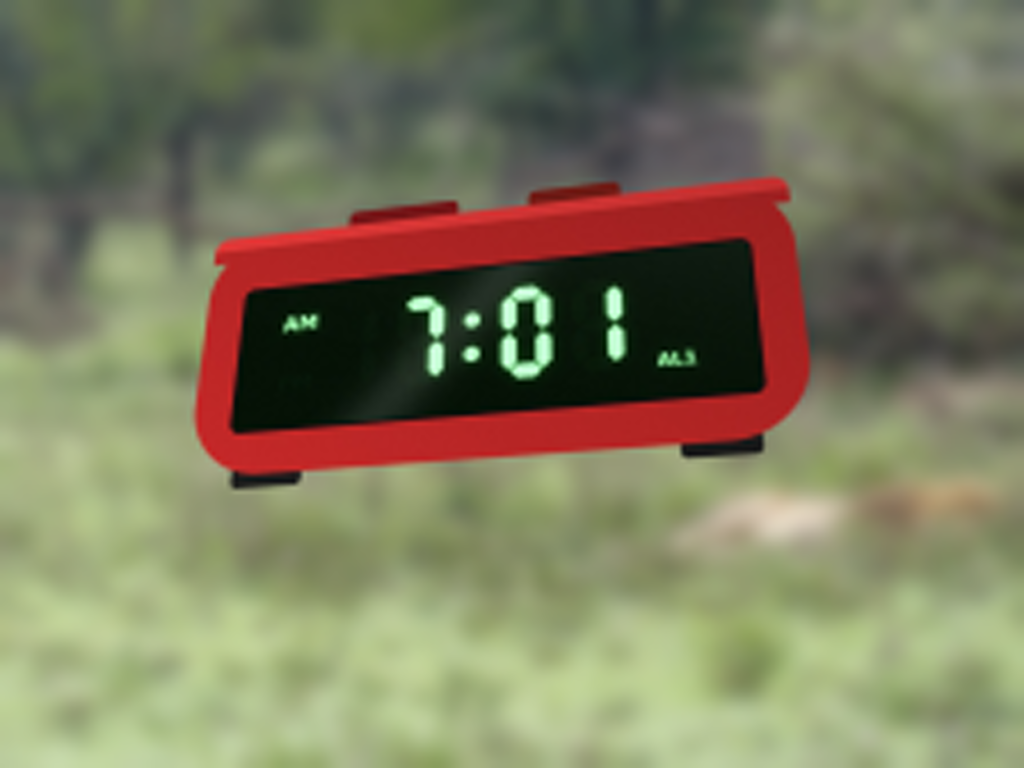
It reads **7:01**
